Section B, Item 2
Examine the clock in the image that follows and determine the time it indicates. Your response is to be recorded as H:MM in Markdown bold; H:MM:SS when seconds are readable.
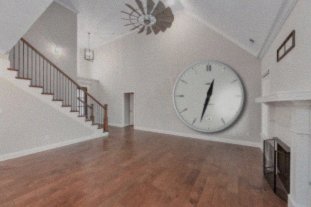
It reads **12:33**
